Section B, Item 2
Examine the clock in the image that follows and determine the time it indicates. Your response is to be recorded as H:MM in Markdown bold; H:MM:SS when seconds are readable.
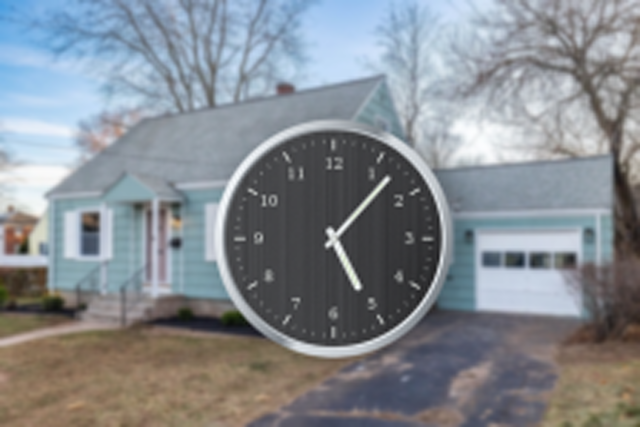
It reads **5:07**
